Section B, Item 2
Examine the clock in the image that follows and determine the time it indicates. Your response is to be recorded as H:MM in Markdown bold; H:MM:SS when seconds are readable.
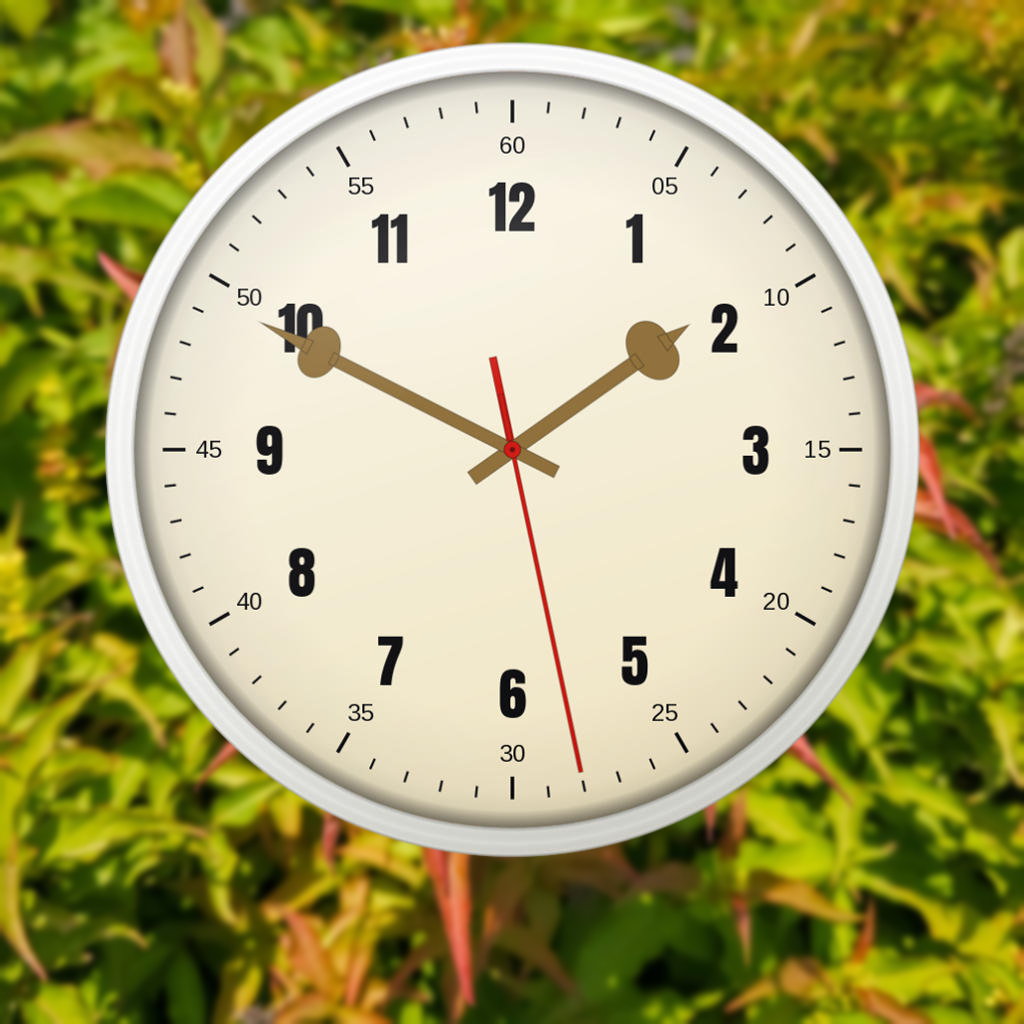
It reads **1:49:28**
